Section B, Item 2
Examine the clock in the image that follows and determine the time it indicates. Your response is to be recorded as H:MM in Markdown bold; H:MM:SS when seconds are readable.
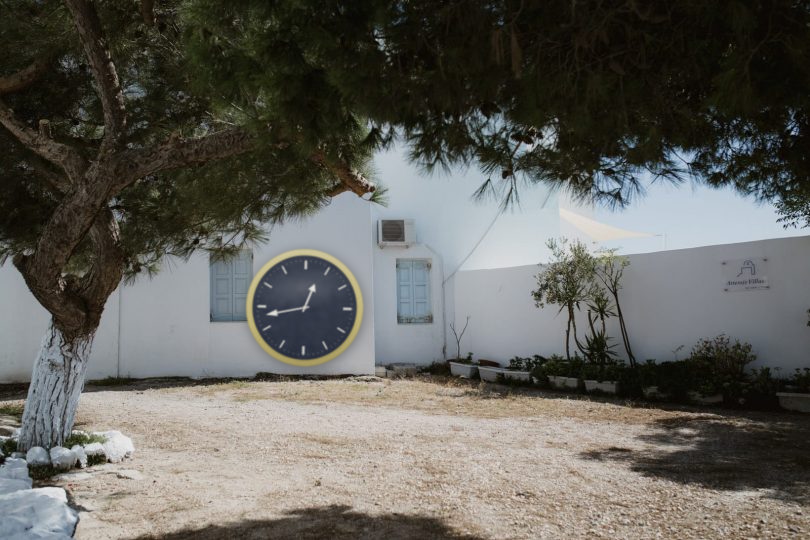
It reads **12:43**
